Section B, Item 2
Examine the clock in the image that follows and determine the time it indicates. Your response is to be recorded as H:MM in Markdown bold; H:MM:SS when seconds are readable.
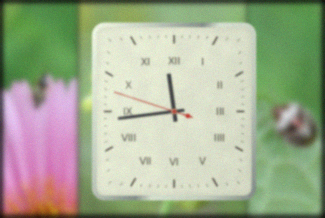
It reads **11:43:48**
